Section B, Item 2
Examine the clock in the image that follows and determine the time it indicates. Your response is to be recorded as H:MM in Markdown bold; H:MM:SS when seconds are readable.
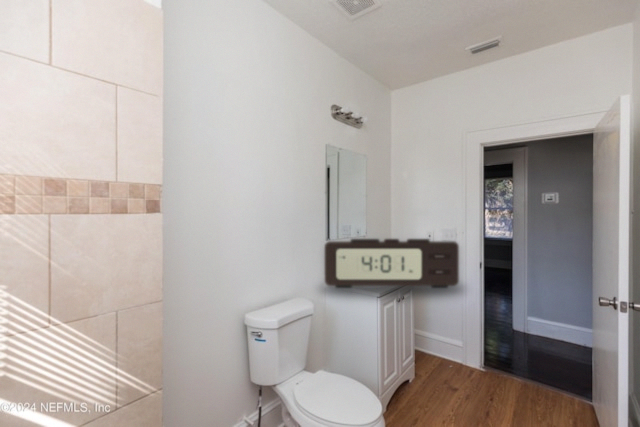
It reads **4:01**
